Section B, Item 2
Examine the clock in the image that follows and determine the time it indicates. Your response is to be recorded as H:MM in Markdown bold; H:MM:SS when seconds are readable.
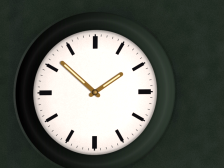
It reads **1:52**
